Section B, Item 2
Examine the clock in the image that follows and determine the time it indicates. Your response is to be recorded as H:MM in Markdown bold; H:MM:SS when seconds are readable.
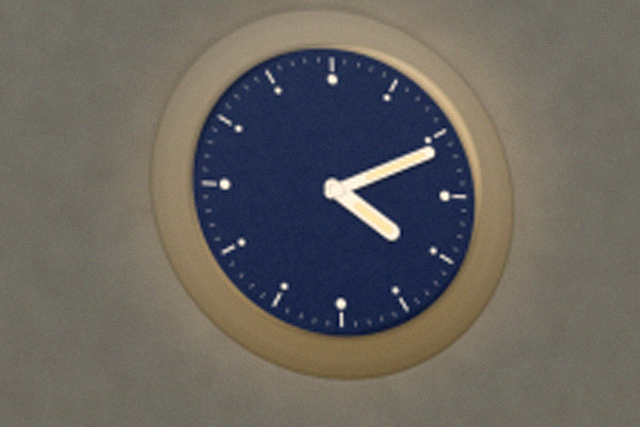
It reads **4:11**
